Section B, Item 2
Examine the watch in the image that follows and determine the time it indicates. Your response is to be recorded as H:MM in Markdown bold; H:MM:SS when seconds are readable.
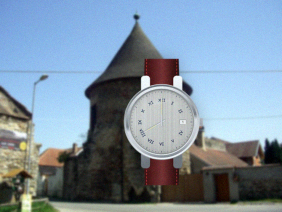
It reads **8:00**
